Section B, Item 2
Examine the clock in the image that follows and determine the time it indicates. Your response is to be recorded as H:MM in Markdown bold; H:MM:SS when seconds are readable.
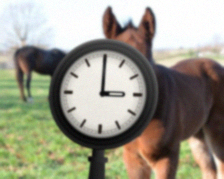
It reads **3:00**
